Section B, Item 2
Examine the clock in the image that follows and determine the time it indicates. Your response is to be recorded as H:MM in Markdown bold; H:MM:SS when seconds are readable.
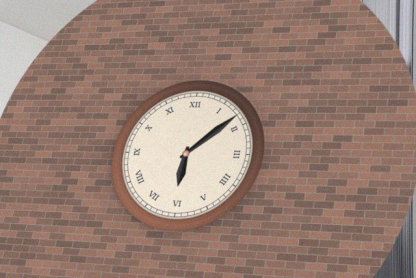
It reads **6:08**
